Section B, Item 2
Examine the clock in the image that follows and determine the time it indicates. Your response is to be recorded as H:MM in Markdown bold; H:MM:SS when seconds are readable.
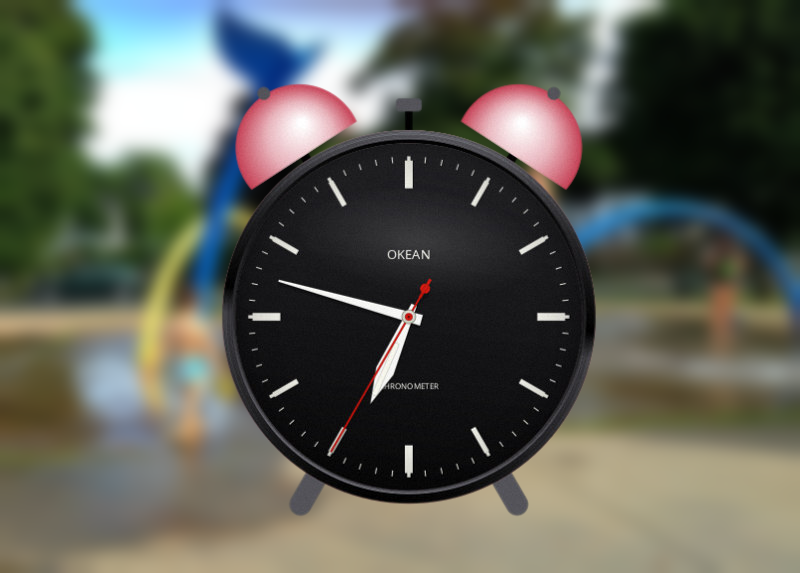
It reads **6:47:35**
